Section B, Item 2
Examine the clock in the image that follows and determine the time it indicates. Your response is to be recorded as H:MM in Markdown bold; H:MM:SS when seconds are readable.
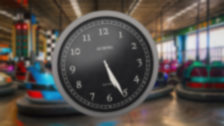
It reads **5:26**
